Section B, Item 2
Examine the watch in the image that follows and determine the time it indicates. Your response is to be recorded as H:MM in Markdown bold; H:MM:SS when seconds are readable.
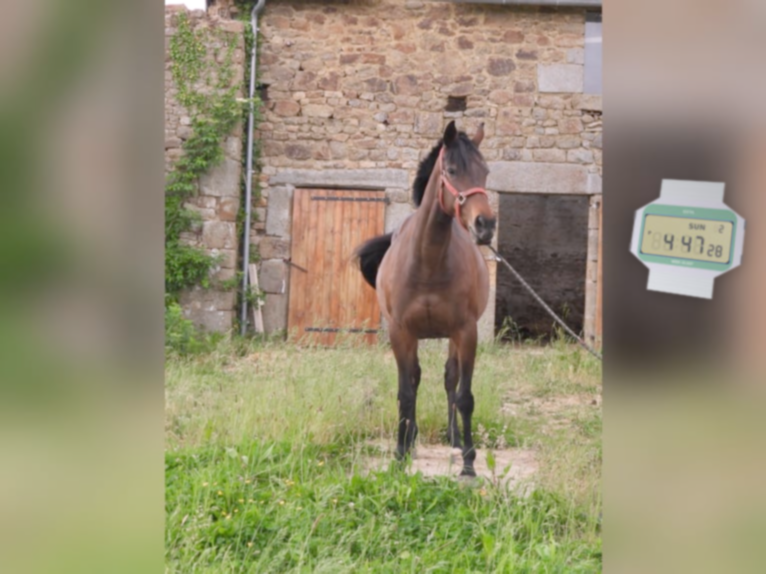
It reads **4:47:28**
